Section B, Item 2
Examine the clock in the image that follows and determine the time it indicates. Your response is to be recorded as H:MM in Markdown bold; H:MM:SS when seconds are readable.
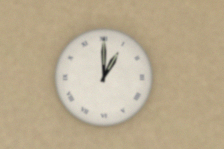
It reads **1:00**
